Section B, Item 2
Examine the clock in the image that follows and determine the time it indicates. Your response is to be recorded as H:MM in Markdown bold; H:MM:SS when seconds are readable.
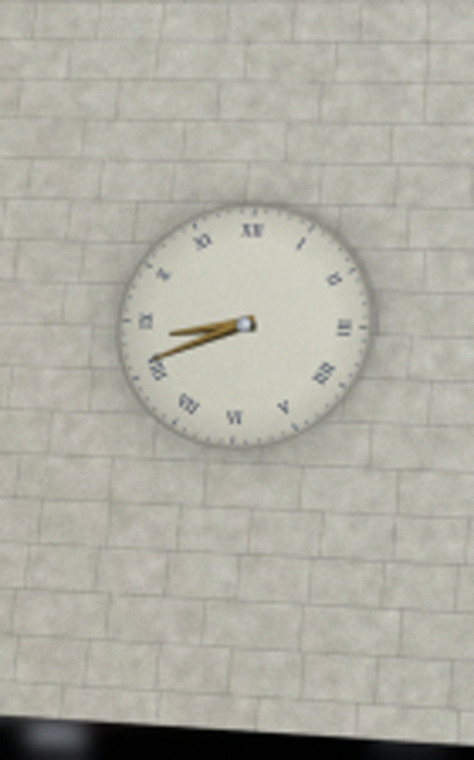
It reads **8:41**
